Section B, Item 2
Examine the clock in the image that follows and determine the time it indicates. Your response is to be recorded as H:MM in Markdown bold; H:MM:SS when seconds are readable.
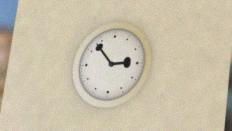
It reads **2:53**
